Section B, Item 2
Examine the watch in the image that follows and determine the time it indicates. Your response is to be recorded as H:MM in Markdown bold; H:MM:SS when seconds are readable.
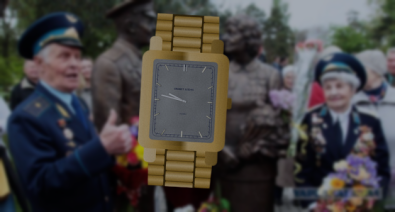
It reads **9:47**
